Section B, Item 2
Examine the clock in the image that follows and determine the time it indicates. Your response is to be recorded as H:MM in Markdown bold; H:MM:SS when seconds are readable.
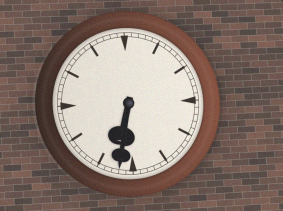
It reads **6:32**
